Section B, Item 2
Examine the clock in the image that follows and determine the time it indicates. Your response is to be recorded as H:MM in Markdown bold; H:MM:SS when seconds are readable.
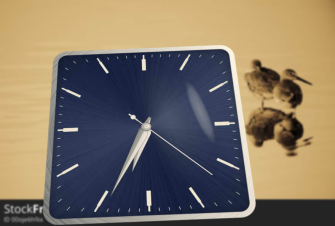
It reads **6:34:22**
